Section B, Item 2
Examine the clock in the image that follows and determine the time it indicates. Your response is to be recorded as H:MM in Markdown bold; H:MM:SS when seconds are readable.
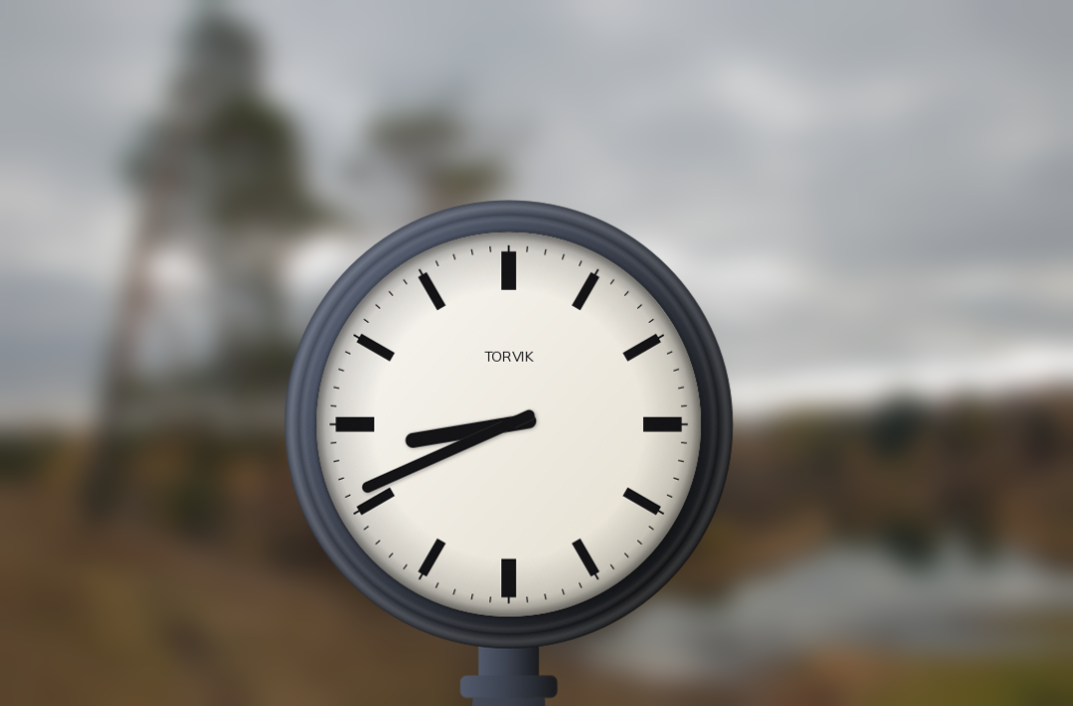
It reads **8:41**
